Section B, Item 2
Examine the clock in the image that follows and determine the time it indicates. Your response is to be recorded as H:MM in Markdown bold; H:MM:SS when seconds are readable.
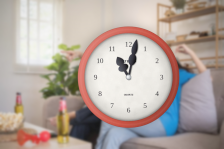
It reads **11:02**
